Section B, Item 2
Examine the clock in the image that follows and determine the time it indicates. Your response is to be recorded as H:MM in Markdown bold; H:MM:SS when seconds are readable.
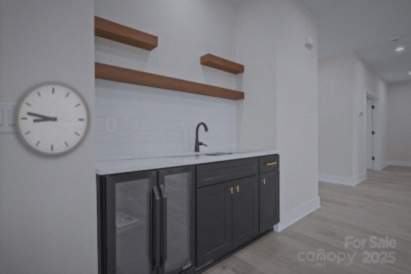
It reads **8:47**
